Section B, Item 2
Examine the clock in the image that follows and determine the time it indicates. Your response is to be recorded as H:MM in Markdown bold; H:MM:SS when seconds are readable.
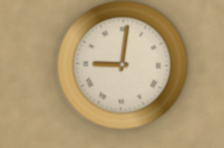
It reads **9:01**
